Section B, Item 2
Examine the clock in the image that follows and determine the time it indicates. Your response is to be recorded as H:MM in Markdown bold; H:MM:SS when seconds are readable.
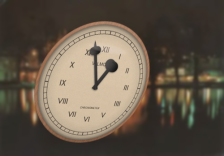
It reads **12:57**
